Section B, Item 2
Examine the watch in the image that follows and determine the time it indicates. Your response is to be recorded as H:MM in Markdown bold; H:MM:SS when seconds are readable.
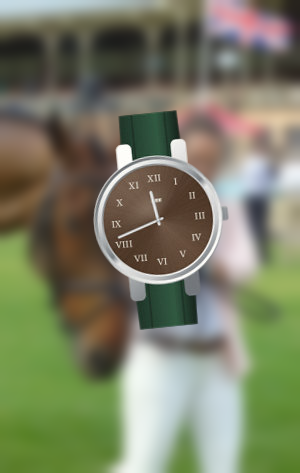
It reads **11:42**
